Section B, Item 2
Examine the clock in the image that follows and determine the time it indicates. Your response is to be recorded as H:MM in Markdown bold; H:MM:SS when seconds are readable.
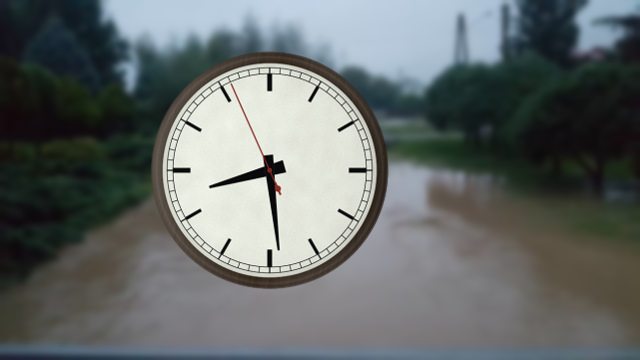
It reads **8:28:56**
